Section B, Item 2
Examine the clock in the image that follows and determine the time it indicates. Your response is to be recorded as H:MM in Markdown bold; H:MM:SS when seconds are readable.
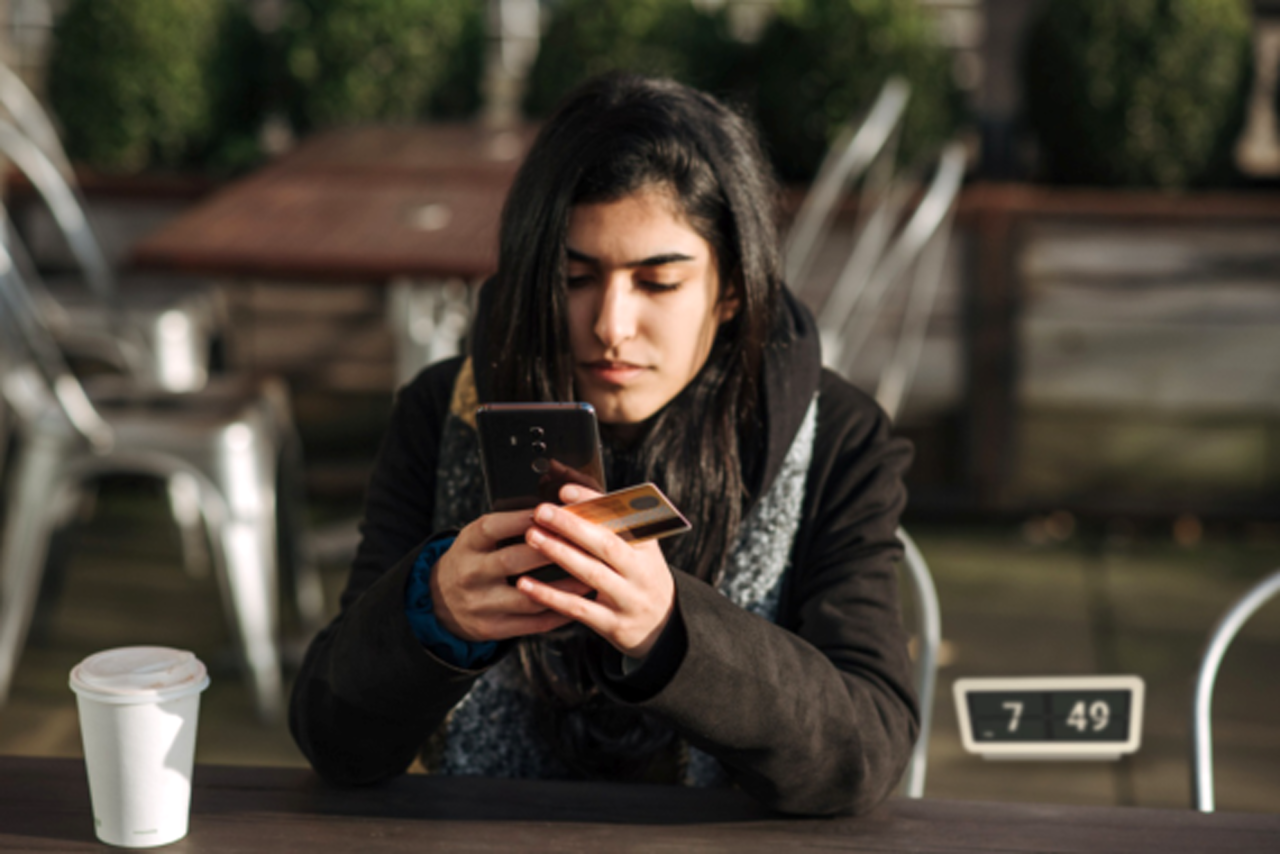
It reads **7:49**
